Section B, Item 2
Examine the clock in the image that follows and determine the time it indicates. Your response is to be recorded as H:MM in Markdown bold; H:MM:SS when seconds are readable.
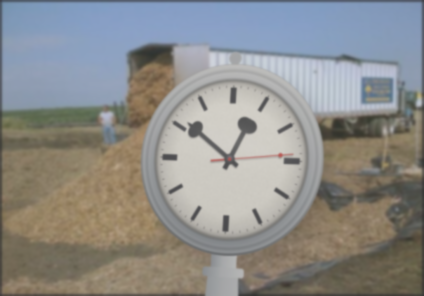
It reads **12:51:14**
